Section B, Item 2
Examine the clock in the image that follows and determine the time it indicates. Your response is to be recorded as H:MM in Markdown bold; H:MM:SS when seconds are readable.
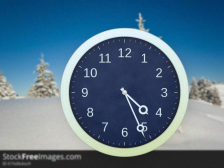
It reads **4:26**
